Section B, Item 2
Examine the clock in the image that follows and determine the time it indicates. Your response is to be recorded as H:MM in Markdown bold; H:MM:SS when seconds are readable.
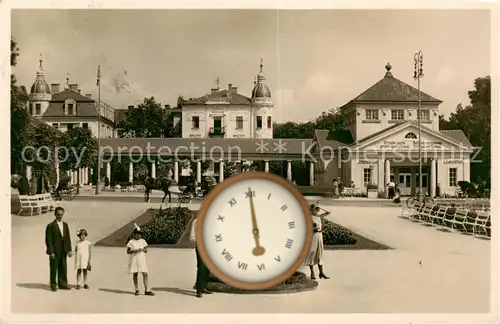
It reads **6:00**
